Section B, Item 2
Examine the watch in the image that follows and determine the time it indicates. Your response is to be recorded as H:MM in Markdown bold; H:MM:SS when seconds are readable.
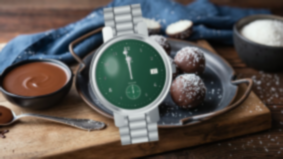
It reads **11:59**
